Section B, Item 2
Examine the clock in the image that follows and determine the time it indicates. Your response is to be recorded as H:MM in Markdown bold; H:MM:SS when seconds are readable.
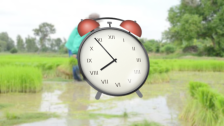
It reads **7:54**
